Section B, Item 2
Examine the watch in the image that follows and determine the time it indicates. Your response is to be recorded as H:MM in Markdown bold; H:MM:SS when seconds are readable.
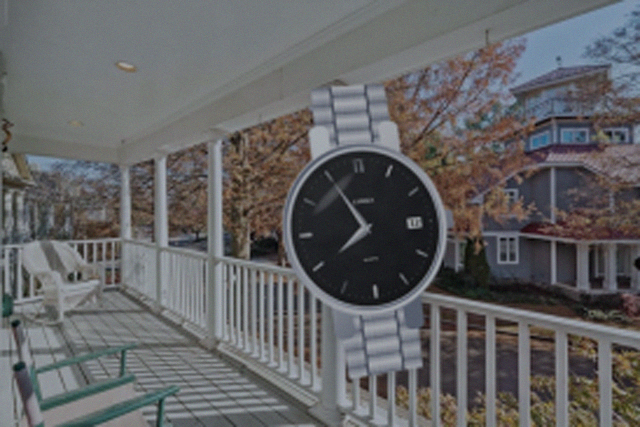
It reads **7:55**
